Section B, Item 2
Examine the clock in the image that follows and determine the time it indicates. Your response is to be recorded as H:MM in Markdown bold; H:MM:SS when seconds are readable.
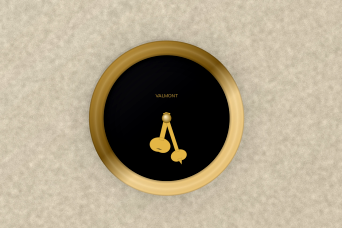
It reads **6:27**
